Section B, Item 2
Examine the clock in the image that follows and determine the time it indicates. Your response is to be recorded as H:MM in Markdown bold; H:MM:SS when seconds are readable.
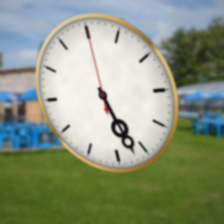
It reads **5:27:00**
